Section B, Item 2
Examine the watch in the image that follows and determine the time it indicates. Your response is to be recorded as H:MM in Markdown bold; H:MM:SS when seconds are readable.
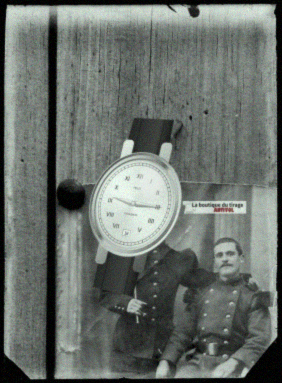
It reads **9:15**
